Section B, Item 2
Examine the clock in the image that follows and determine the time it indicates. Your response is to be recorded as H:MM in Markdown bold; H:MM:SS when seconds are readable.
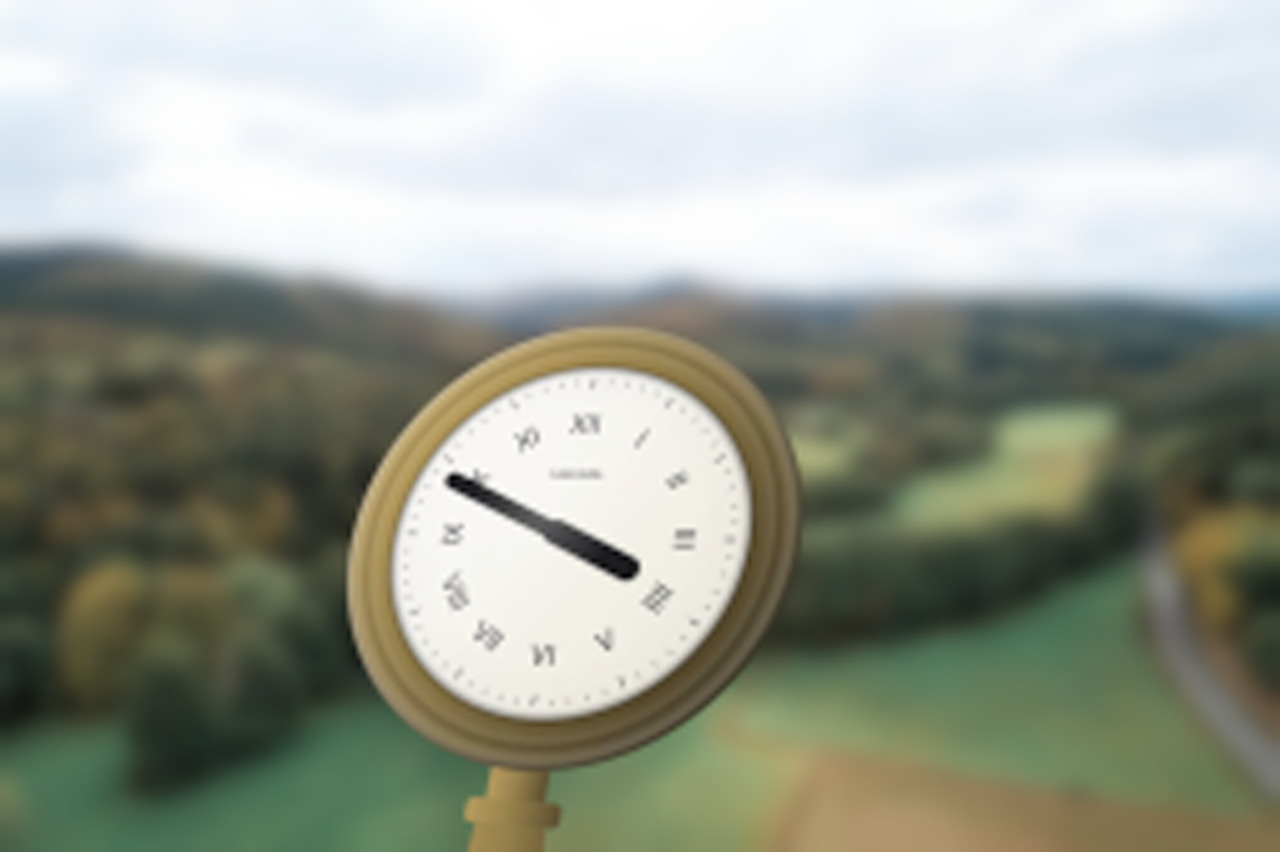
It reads **3:49**
